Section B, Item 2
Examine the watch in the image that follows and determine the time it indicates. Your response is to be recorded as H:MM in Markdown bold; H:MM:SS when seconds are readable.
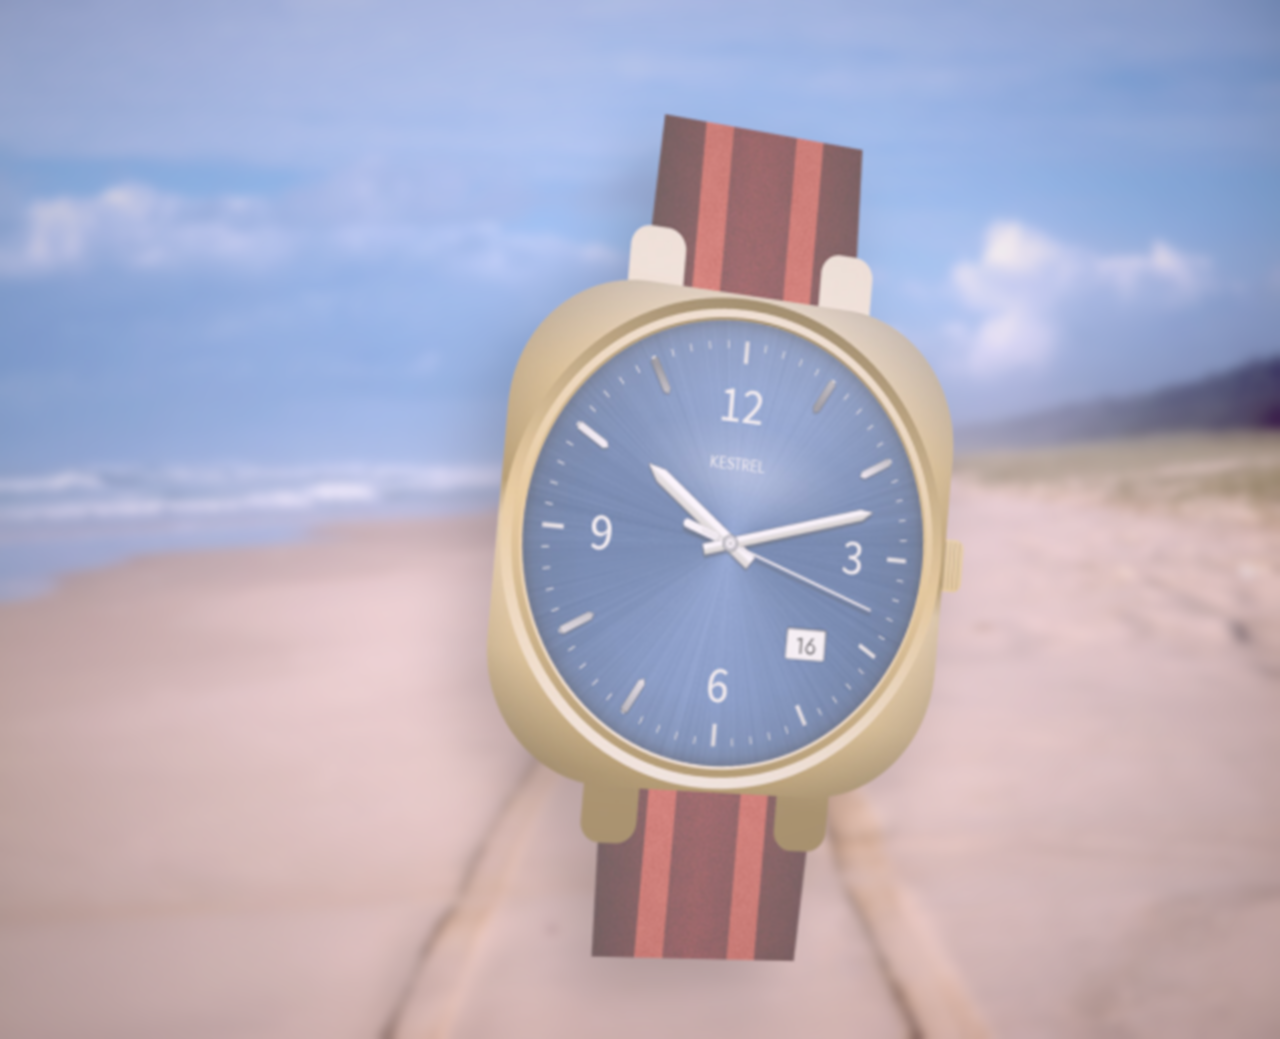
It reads **10:12:18**
